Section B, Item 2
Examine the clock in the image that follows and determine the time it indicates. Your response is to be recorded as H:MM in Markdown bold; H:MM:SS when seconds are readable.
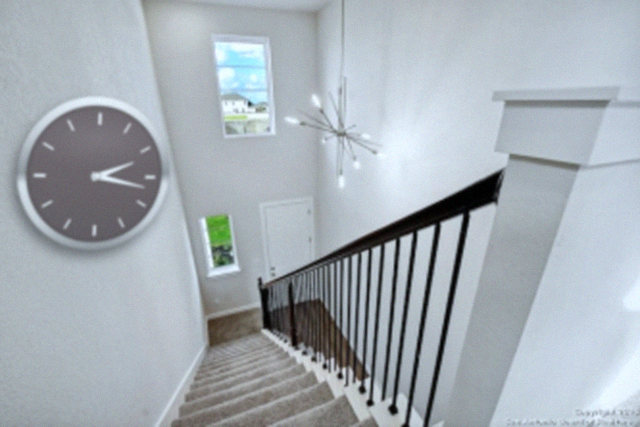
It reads **2:17**
